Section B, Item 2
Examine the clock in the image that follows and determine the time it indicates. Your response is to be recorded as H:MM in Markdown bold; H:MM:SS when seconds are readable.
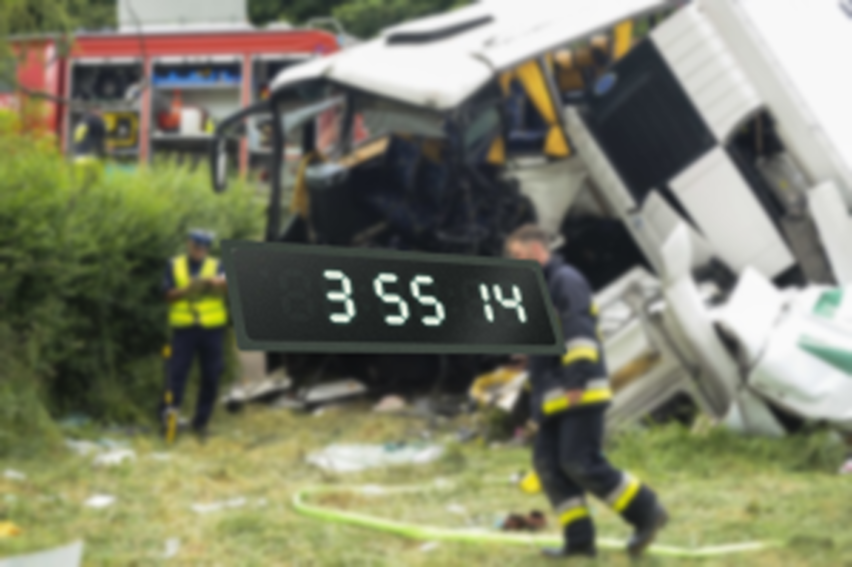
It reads **3:55:14**
